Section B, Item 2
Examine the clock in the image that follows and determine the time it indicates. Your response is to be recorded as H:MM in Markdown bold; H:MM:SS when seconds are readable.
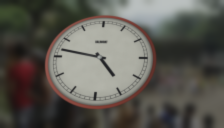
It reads **4:47**
